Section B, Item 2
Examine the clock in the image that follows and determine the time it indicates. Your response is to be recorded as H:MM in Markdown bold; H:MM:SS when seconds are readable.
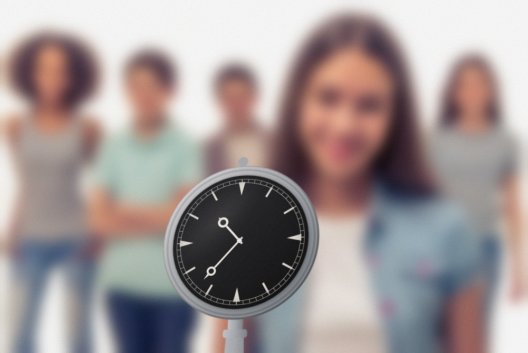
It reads **10:37**
